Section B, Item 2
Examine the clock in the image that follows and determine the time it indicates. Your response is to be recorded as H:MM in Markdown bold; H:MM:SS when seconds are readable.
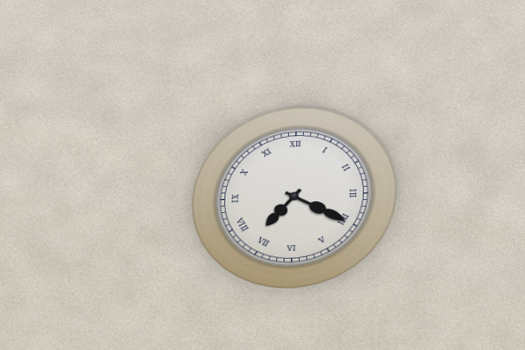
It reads **7:20**
